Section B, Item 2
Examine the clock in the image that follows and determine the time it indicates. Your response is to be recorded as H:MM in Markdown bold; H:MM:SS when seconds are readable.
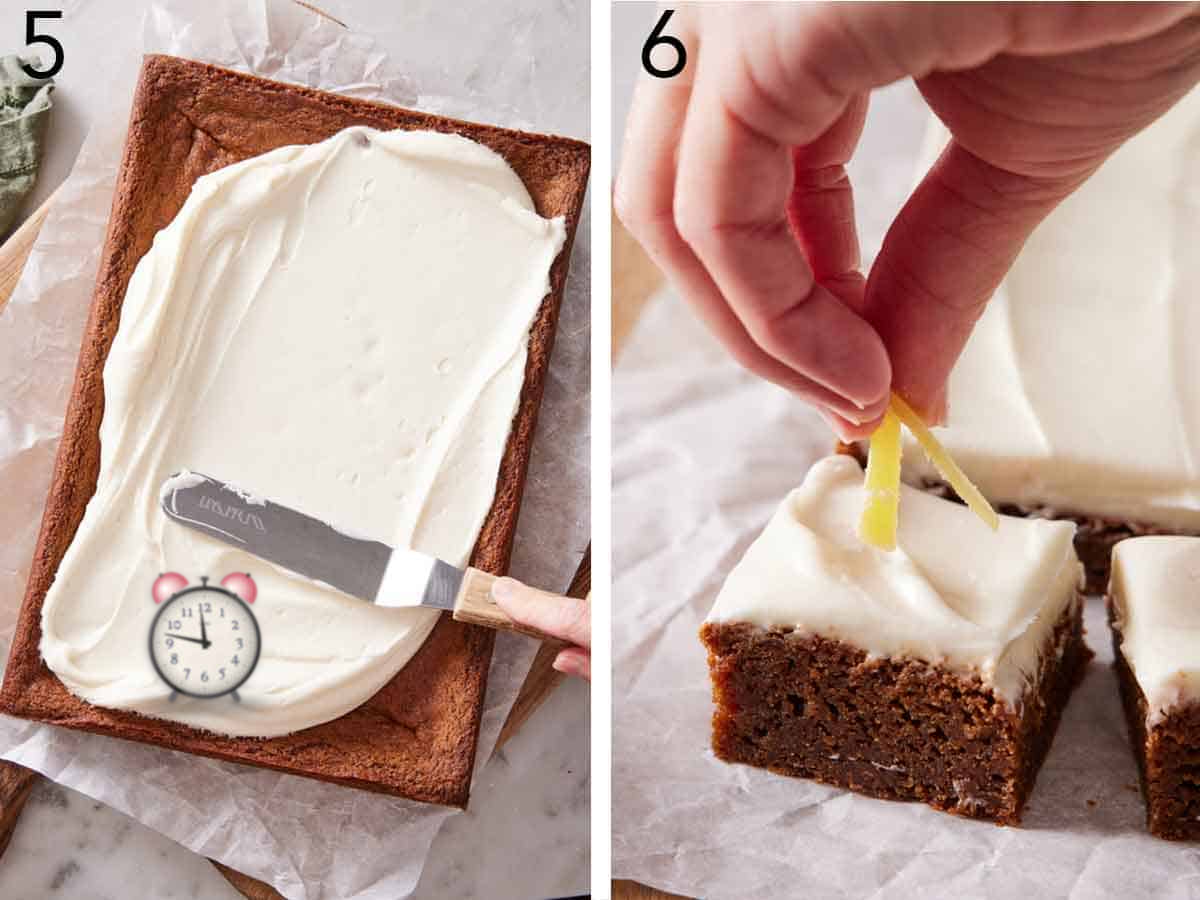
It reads **11:47**
